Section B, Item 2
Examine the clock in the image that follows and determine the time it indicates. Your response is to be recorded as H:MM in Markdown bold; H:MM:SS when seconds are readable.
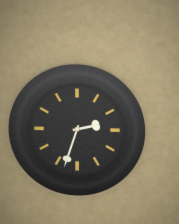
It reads **2:33**
